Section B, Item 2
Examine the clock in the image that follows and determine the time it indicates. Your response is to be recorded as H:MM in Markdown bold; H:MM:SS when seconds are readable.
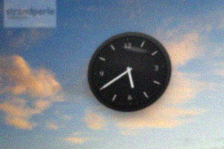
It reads **5:40**
